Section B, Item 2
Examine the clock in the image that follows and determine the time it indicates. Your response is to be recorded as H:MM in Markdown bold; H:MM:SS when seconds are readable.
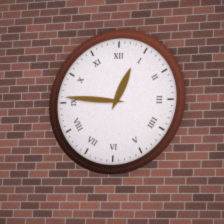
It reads **12:46**
